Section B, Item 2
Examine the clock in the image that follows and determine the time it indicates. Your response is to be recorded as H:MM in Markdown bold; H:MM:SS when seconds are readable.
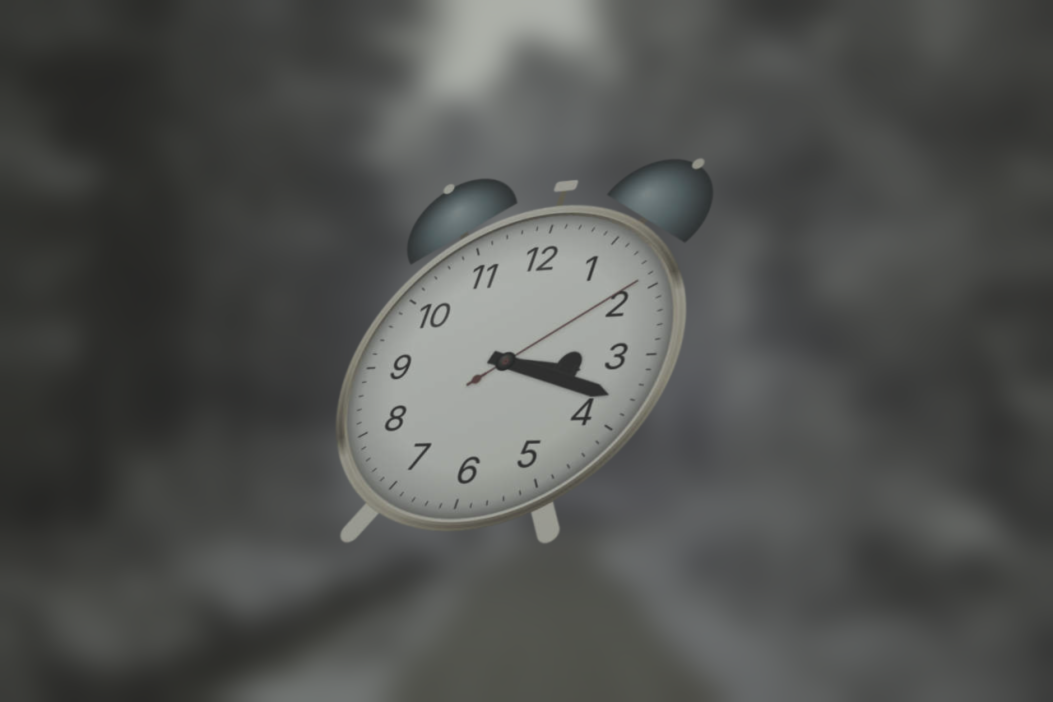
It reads **3:18:09**
